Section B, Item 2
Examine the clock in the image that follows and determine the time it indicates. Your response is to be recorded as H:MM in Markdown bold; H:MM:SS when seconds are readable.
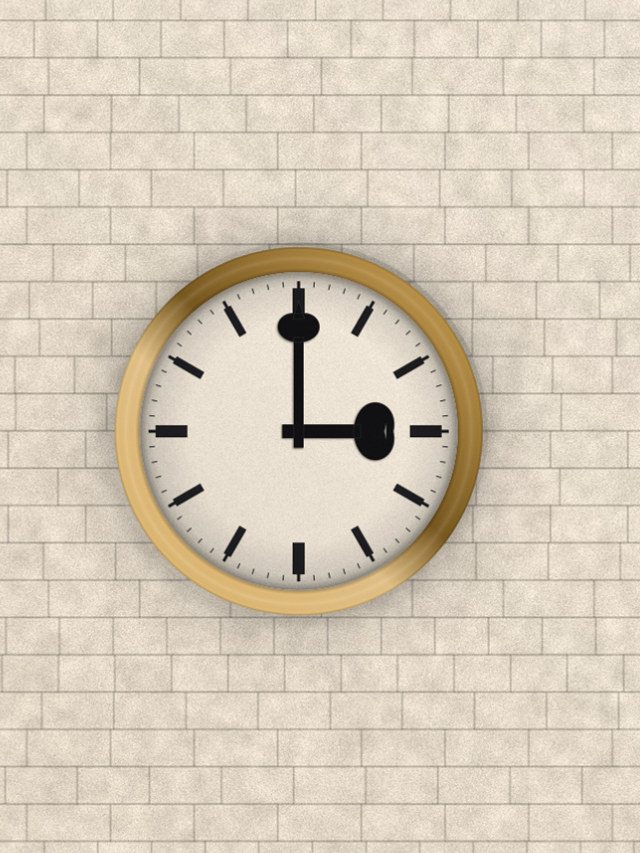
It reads **3:00**
